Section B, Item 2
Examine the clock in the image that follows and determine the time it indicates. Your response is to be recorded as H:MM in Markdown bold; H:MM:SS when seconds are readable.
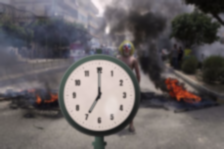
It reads **7:00**
